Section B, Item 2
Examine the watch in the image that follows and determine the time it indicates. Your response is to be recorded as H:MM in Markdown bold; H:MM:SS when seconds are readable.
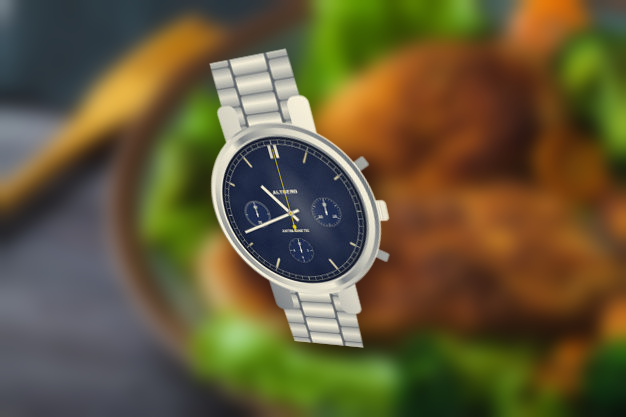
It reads **10:42**
